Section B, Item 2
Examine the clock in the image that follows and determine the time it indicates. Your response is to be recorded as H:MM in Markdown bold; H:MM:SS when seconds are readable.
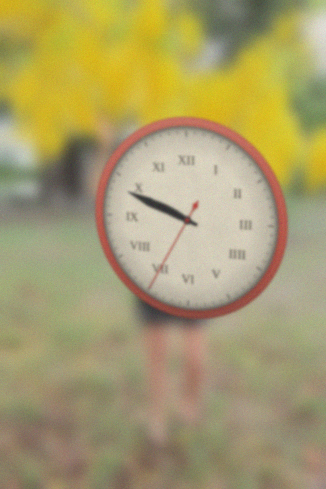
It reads **9:48:35**
